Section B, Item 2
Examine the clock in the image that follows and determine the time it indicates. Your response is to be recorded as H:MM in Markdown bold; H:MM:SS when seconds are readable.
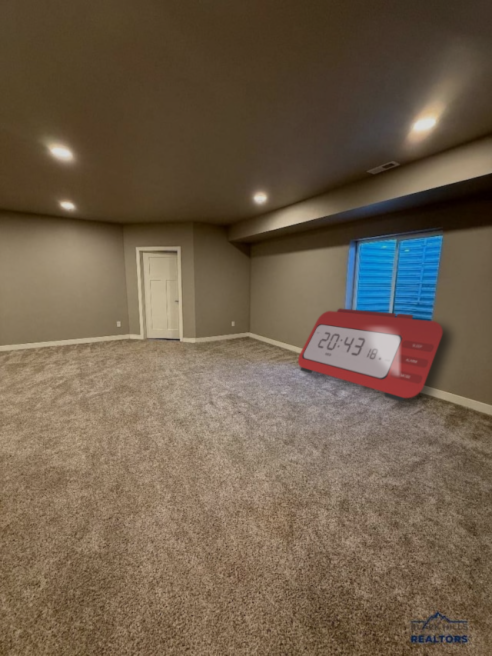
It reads **20:43:18**
